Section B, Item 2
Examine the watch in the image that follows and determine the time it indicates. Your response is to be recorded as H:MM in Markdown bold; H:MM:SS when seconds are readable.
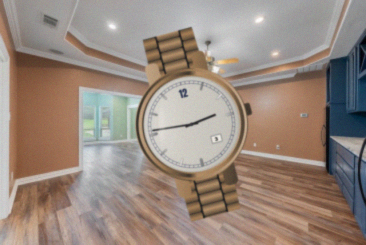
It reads **2:46**
